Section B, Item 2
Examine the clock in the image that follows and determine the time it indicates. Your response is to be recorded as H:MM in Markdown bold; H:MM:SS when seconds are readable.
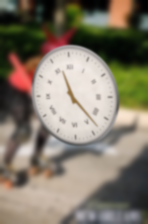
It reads **11:23**
